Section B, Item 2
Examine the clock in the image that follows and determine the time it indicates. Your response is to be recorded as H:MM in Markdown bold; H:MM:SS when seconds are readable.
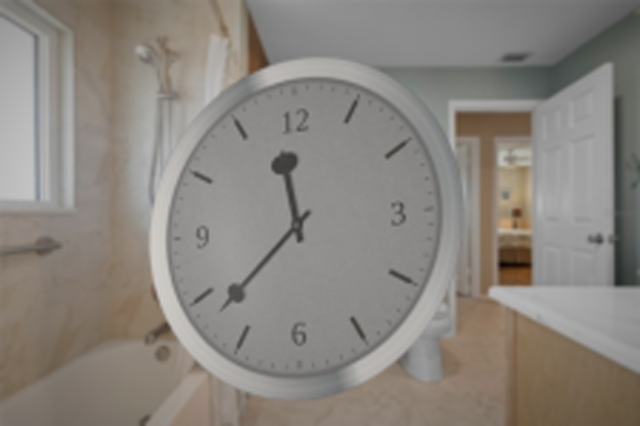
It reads **11:38**
